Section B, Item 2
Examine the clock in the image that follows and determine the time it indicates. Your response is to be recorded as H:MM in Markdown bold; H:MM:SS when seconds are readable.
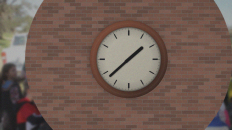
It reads **1:38**
